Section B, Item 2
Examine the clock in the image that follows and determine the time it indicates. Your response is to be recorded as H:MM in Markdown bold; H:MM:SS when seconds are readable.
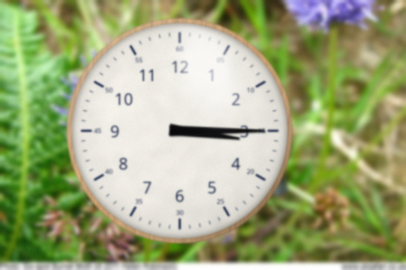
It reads **3:15**
